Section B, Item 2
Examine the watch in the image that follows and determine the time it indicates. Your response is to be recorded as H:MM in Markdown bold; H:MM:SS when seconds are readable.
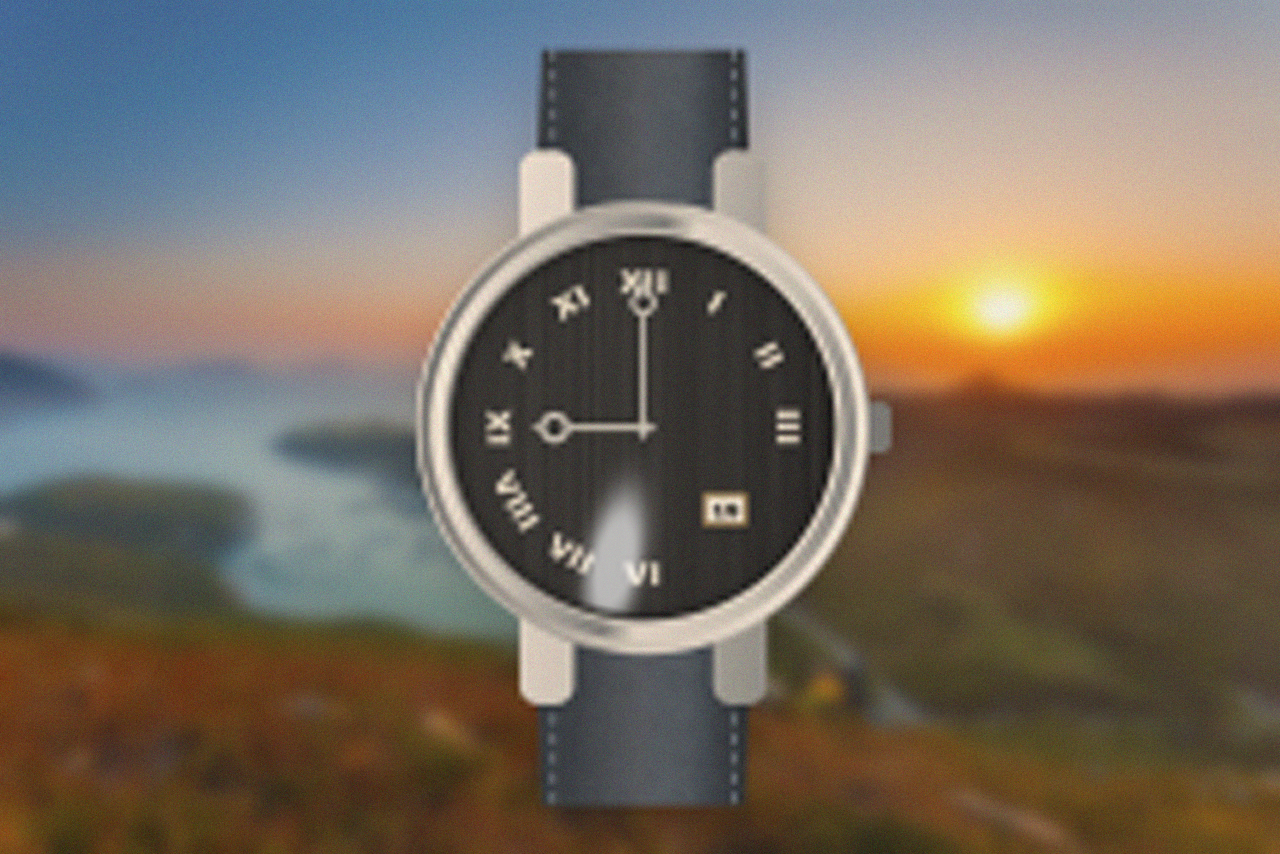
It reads **9:00**
